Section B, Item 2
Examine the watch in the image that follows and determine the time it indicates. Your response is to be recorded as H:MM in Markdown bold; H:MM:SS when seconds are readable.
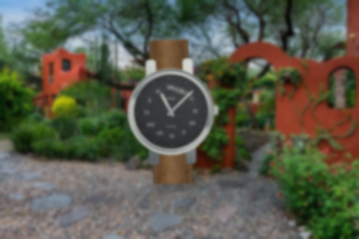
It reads **11:08**
